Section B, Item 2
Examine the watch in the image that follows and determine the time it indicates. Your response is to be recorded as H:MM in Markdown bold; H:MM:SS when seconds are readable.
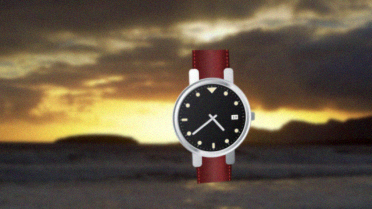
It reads **4:39**
